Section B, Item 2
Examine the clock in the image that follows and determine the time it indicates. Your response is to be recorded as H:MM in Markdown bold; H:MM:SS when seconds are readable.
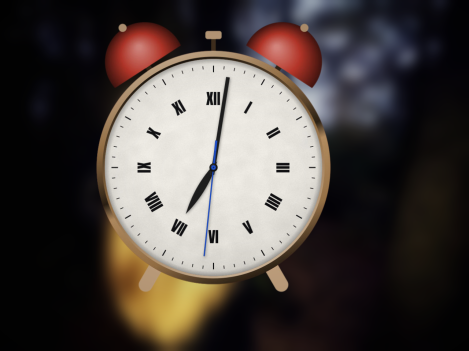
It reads **7:01:31**
